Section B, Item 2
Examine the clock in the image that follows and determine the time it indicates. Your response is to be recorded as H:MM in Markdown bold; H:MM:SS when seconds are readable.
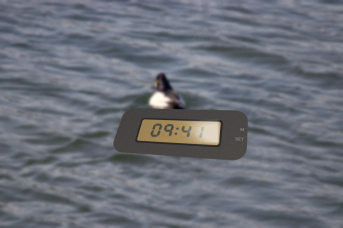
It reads **9:41**
